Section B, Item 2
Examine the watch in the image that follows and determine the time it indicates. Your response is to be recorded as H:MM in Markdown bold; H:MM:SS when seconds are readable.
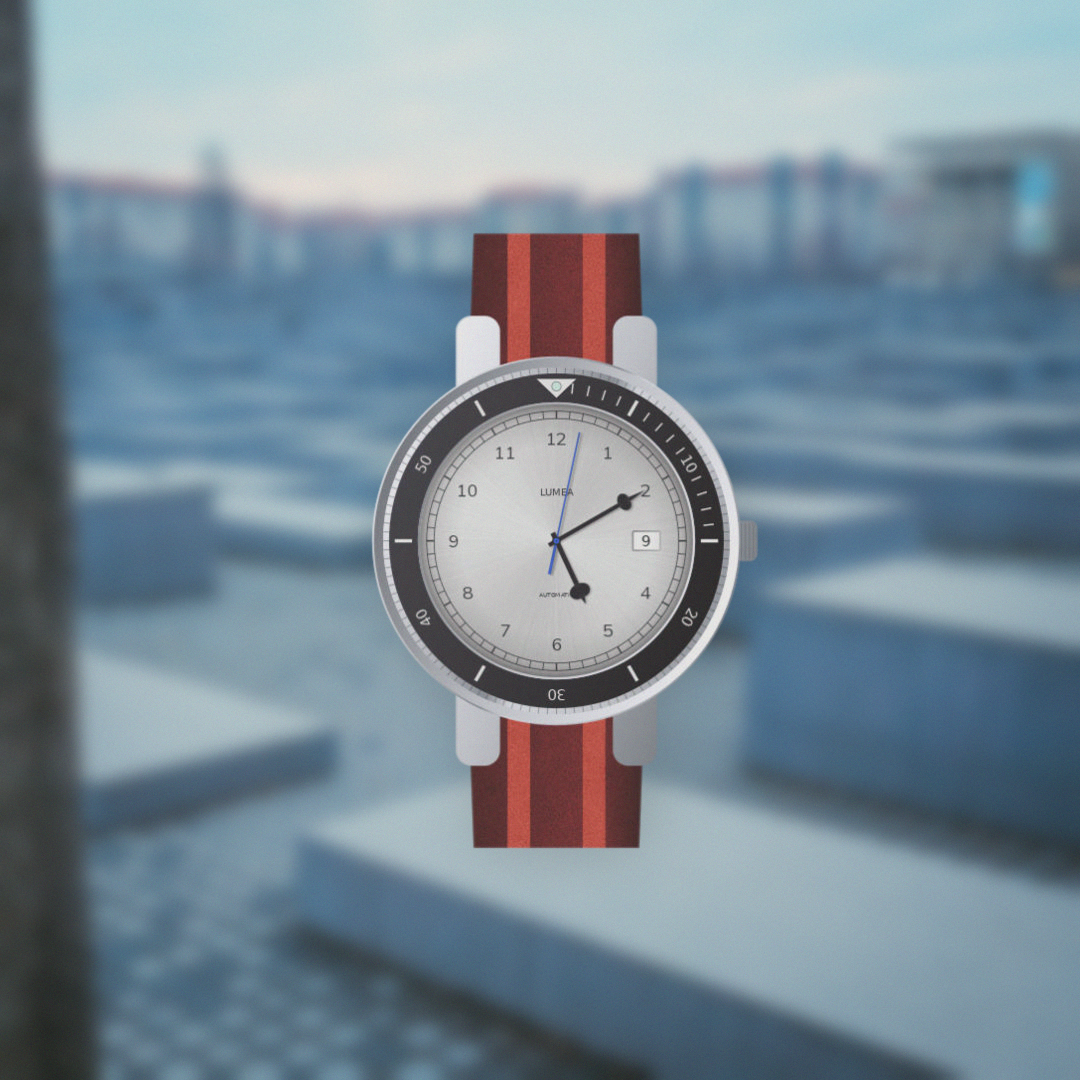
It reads **5:10:02**
